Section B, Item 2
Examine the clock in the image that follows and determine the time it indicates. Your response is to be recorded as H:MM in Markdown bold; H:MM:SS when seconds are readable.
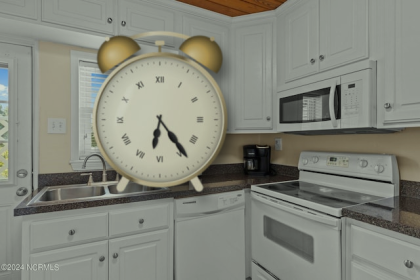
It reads **6:24**
